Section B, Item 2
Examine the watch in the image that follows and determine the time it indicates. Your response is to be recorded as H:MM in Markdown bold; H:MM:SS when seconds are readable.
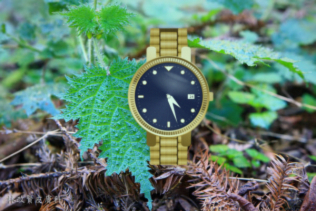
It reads **4:27**
